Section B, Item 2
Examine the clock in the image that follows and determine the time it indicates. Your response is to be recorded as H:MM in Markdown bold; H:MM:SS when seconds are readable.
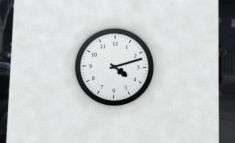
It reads **4:12**
